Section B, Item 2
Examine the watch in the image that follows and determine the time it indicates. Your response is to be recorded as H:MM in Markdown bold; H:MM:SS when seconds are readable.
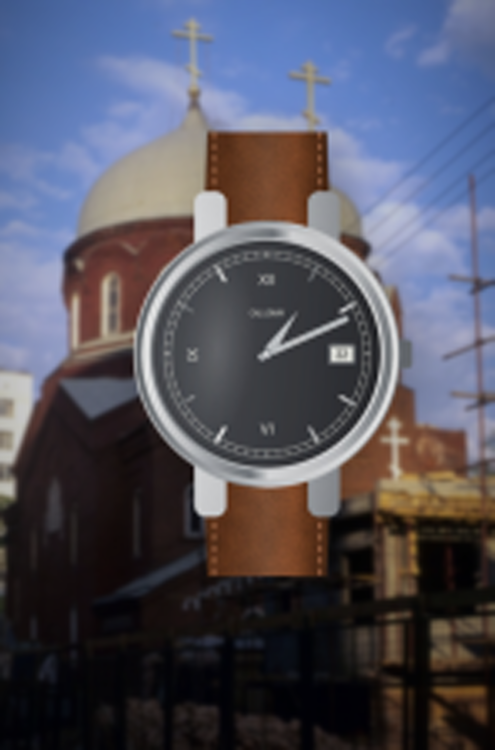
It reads **1:11**
